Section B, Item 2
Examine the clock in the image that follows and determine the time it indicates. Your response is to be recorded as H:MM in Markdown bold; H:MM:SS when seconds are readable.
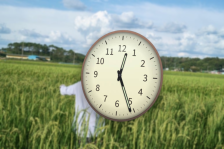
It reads **12:26**
